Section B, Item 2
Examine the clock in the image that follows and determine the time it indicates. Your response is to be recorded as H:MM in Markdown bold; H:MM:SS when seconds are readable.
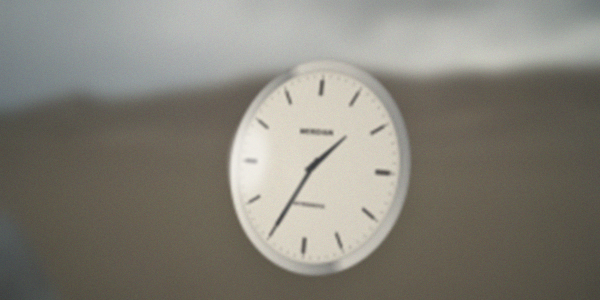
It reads **1:35**
